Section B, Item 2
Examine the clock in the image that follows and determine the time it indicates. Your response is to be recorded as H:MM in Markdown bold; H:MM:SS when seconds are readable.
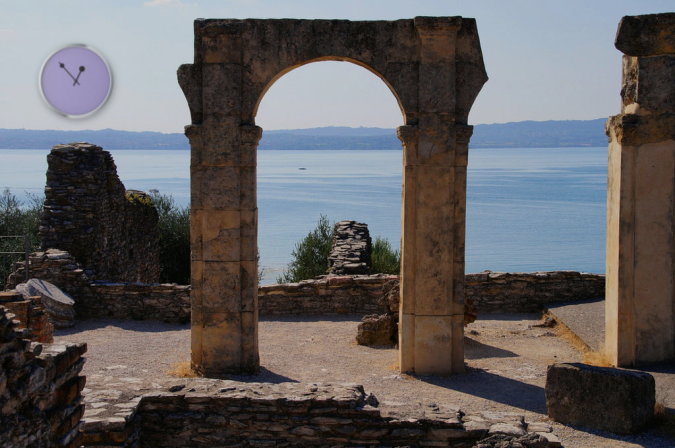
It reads **12:53**
